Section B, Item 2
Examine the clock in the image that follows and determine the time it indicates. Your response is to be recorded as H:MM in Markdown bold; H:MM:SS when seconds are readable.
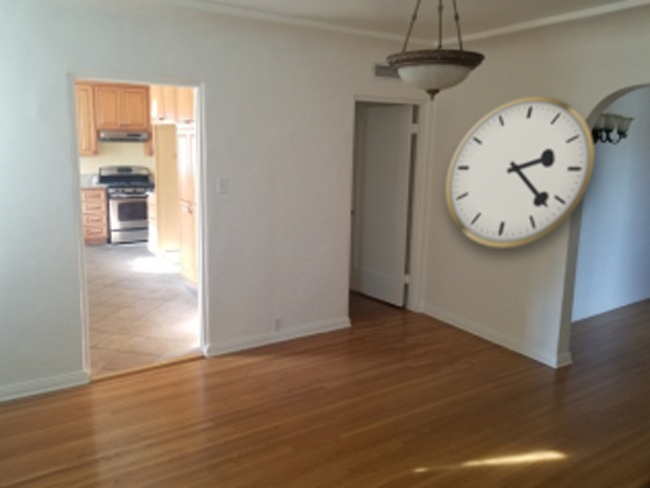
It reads **2:22**
